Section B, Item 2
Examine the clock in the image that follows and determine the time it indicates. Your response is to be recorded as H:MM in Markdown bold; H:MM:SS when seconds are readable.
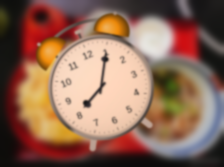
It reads **8:05**
